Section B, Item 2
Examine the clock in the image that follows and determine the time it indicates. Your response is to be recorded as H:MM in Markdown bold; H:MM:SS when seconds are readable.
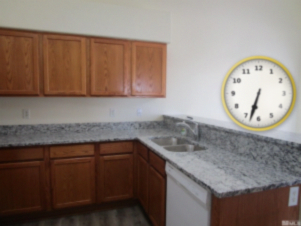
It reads **6:33**
